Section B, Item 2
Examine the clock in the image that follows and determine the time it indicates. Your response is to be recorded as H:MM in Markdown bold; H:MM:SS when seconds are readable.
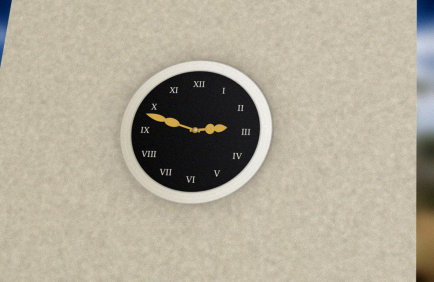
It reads **2:48**
